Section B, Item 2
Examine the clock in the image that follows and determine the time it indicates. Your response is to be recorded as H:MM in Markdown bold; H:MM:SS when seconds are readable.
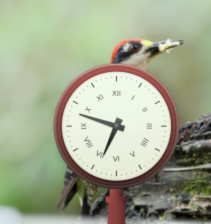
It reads **6:48**
